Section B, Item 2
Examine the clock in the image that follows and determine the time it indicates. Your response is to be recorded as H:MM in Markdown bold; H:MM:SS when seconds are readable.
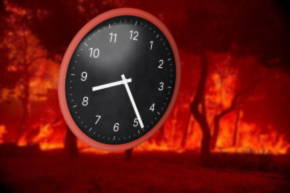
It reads **8:24**
